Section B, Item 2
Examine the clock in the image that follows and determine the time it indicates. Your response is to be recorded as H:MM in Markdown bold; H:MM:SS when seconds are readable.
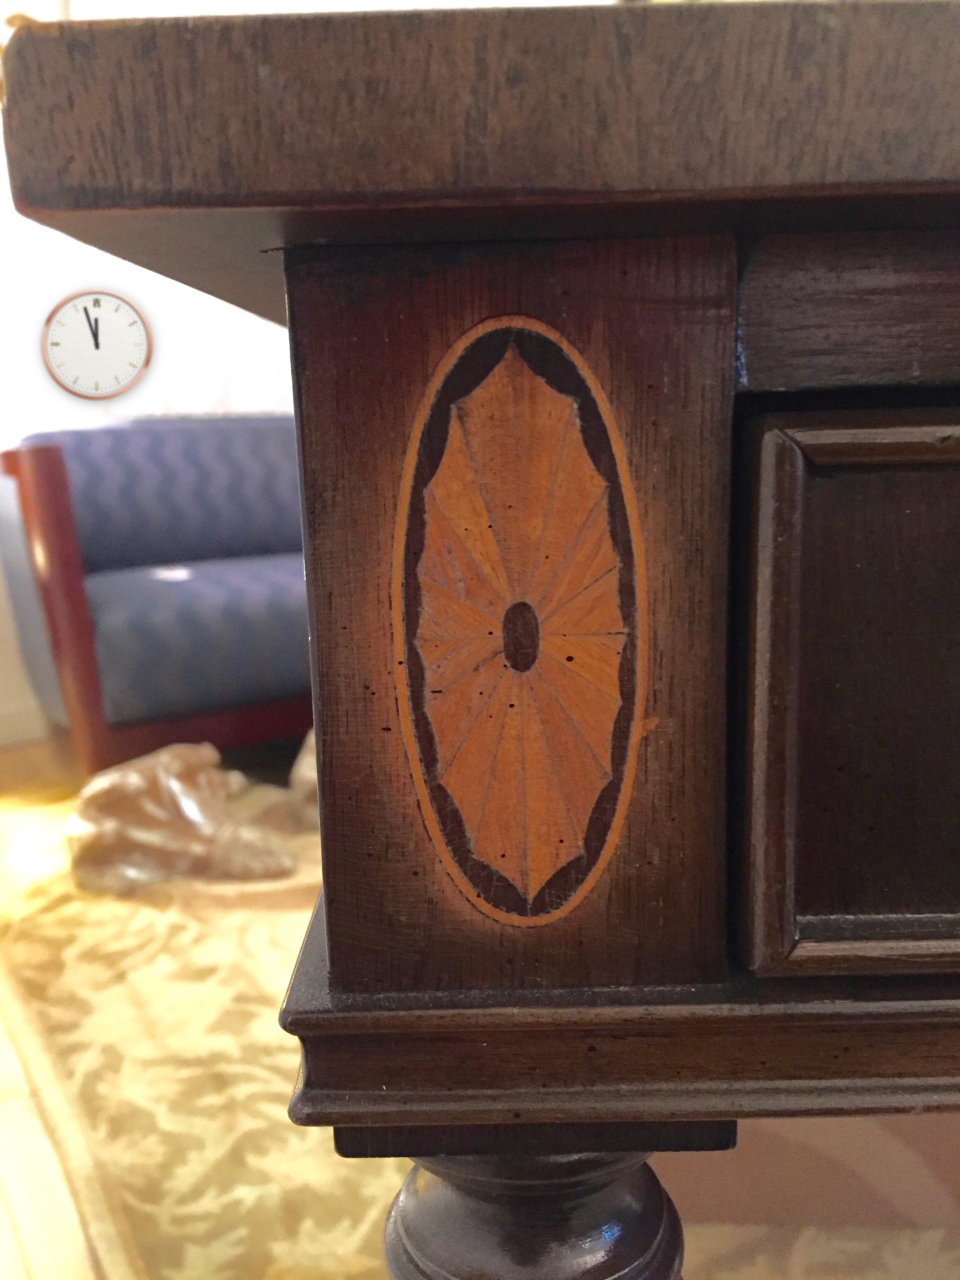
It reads **11:57**
